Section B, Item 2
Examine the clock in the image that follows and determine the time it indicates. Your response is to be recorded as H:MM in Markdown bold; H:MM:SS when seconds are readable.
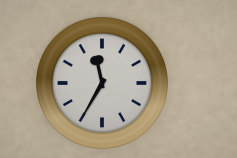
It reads **11:35**
